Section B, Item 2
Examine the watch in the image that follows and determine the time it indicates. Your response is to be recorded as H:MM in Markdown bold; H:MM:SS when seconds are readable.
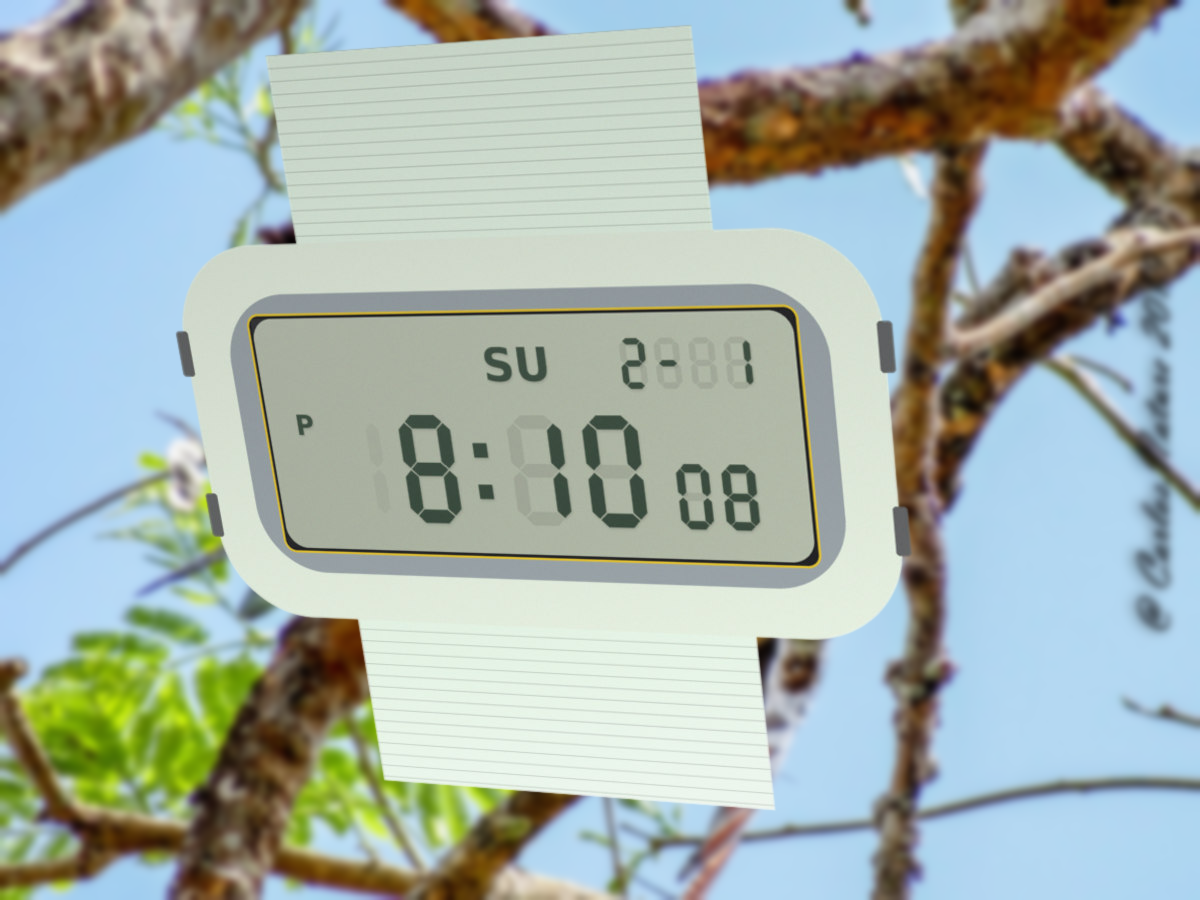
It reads **8:10:08**
